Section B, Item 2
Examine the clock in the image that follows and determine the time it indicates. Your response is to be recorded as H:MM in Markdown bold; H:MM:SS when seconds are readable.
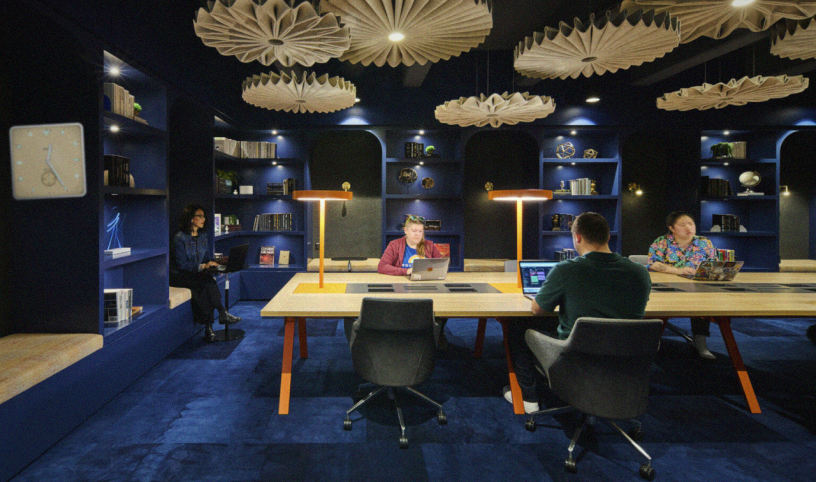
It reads **12:25**
